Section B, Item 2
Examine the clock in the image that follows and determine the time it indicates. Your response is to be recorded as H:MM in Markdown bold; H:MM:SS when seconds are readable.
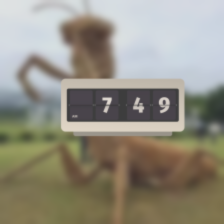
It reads **7:49**
